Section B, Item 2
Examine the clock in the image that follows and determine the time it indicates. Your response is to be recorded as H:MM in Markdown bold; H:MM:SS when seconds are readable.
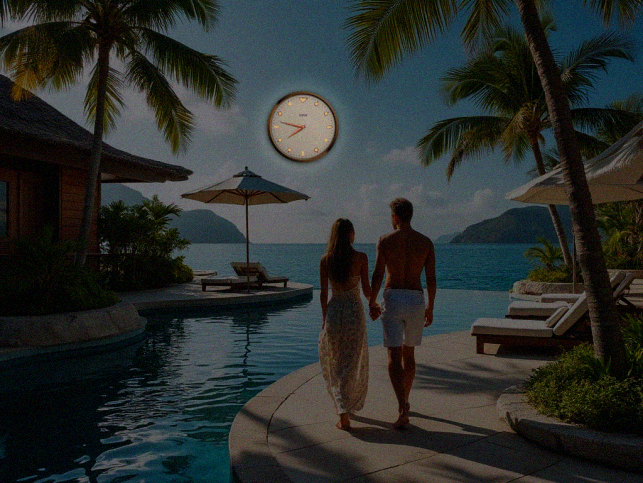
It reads **7:47**
